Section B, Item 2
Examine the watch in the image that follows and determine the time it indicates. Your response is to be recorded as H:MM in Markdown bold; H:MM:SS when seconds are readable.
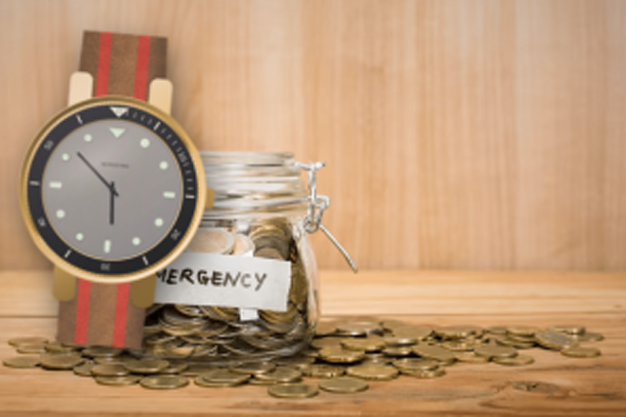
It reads **5:52**
